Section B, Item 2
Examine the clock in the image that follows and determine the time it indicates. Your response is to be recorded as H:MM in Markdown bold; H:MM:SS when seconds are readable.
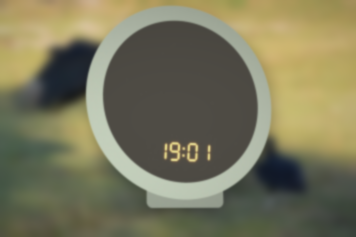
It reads **19:01**
